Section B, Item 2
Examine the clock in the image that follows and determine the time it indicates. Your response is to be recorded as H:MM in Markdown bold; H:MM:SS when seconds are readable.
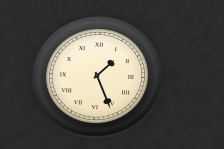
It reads **1:26**
